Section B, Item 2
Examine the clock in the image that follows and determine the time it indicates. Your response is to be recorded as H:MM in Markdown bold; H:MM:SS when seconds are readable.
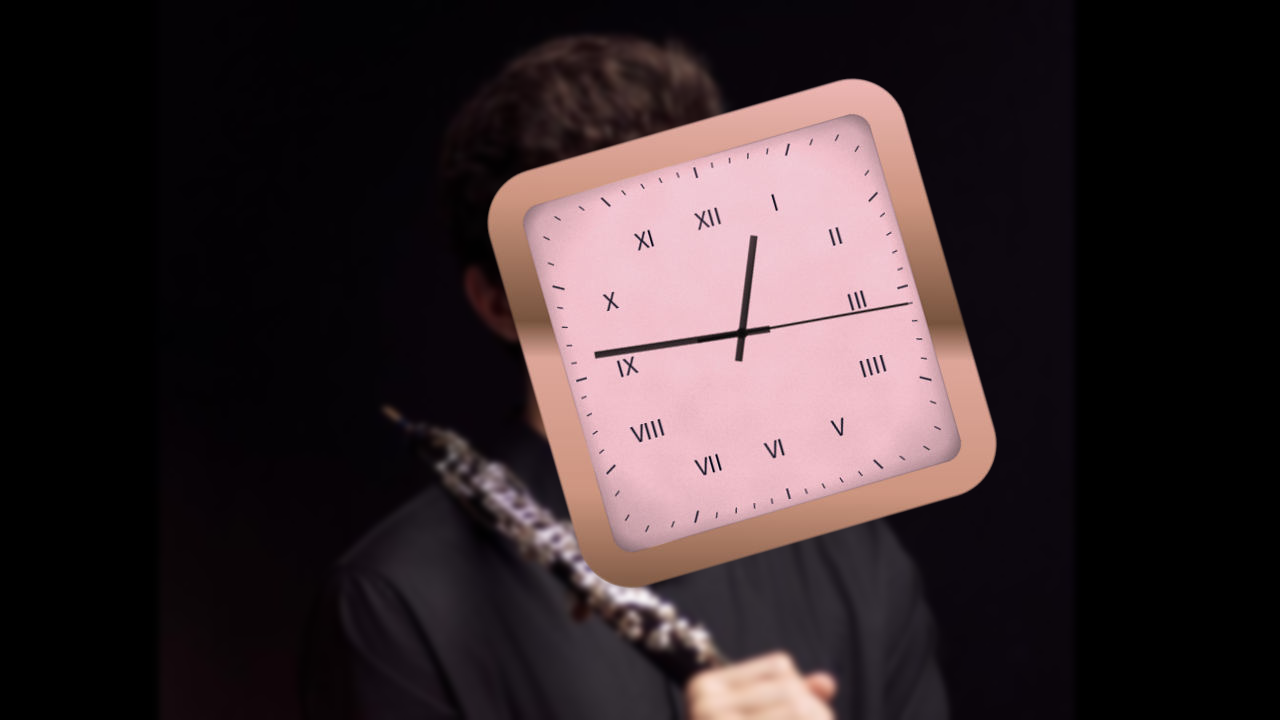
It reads **12:46:16**
